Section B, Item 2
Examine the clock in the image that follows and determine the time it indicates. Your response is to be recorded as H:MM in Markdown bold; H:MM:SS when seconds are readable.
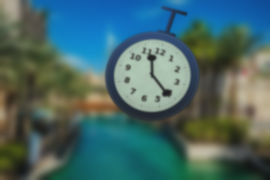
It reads **11:21**
